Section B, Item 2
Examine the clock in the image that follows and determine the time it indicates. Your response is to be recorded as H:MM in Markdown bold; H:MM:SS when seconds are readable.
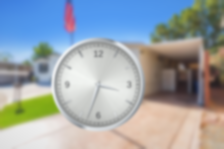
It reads **3:33**
